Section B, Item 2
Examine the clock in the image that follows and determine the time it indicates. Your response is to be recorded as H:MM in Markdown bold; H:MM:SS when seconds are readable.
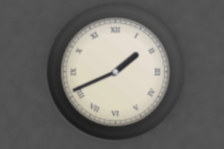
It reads **1:41**
